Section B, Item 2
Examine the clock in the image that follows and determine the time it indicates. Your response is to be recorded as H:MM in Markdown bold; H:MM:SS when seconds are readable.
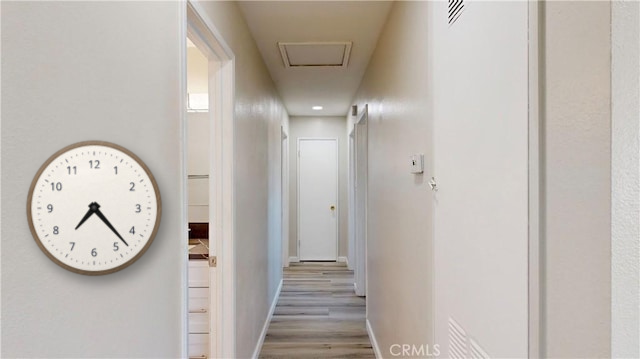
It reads **7:23**
